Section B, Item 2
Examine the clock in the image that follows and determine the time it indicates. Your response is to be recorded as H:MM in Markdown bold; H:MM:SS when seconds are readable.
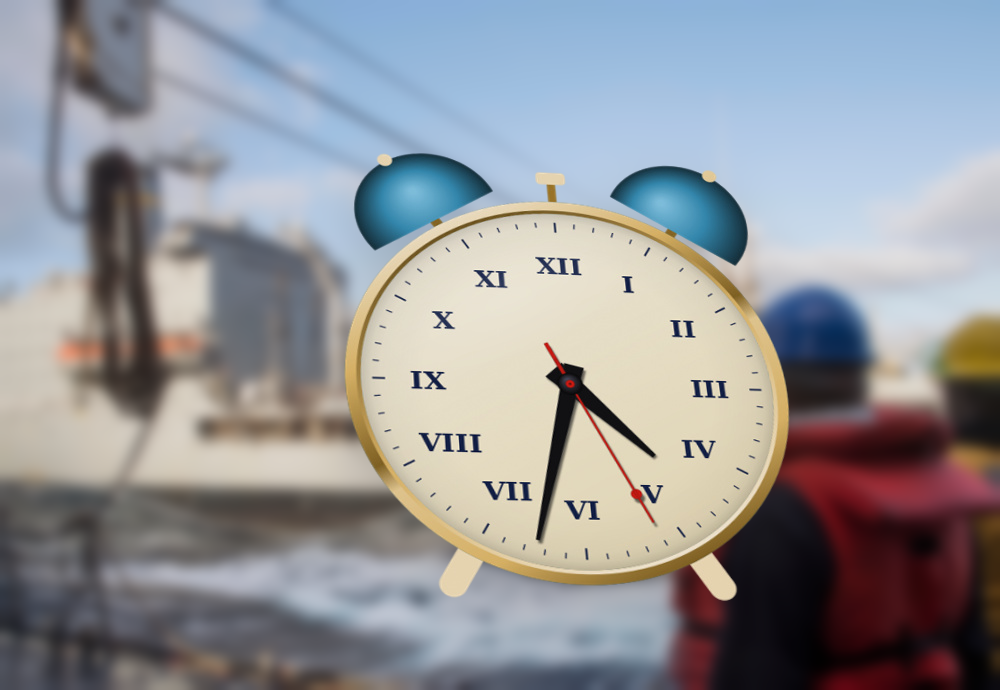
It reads **4:32:26**
